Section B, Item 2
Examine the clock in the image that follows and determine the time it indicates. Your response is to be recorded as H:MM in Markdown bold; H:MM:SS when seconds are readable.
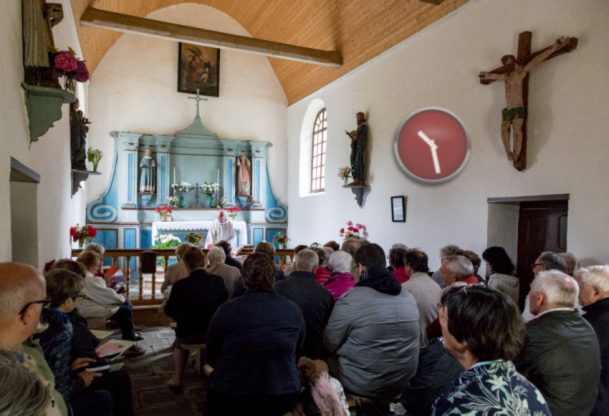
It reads **10:28**
